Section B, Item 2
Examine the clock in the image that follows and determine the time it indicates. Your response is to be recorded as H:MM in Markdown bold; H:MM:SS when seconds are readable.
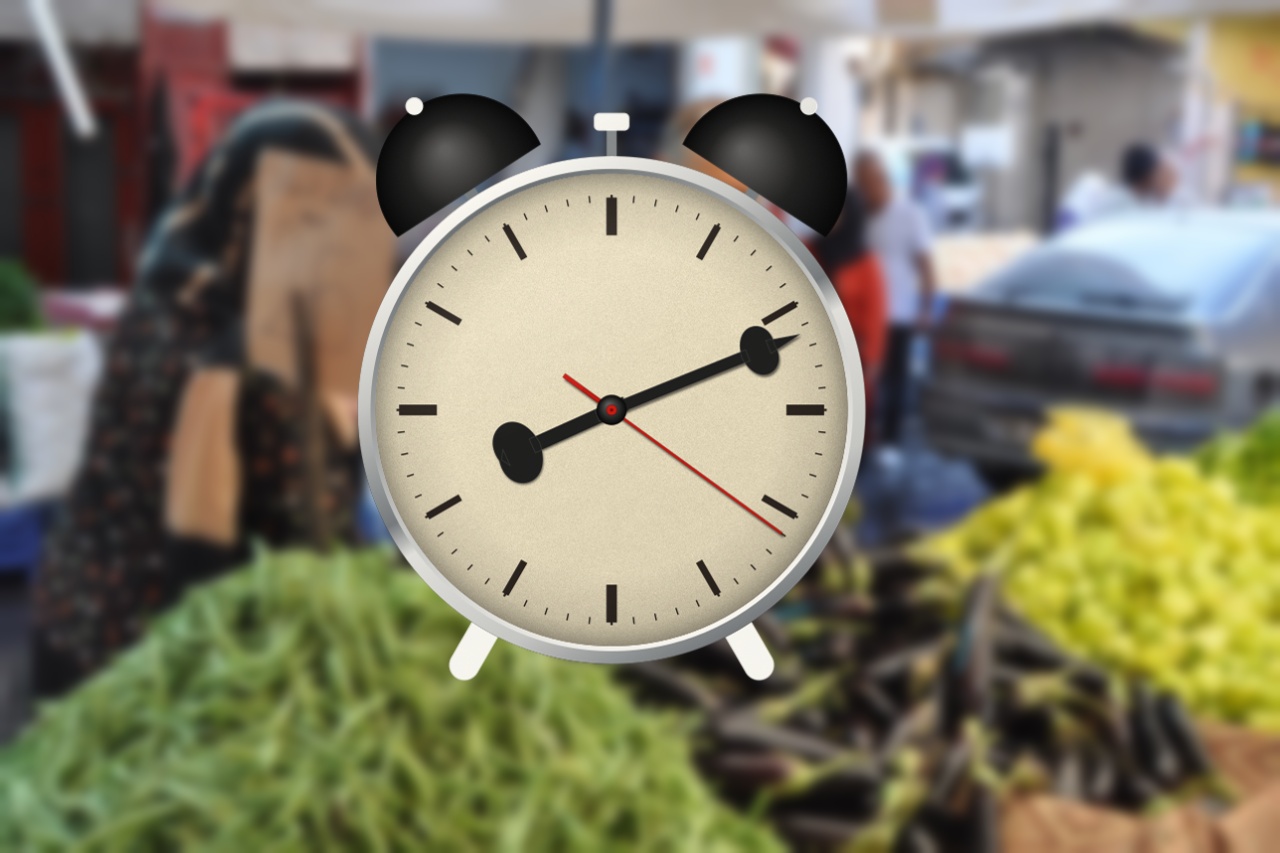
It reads **8:11:21**
